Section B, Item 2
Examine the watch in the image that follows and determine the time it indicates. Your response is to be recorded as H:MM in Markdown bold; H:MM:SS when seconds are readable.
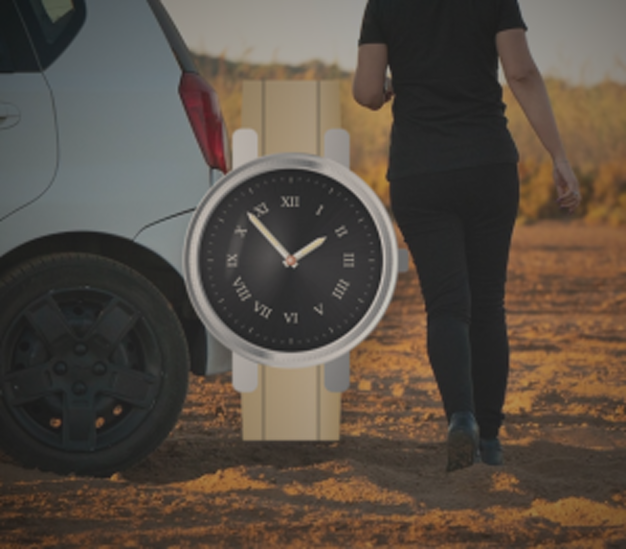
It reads **1:53**
